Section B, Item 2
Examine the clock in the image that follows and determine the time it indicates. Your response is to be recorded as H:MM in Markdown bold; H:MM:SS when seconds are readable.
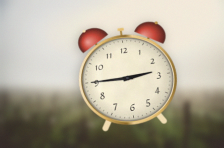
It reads **2:45**
